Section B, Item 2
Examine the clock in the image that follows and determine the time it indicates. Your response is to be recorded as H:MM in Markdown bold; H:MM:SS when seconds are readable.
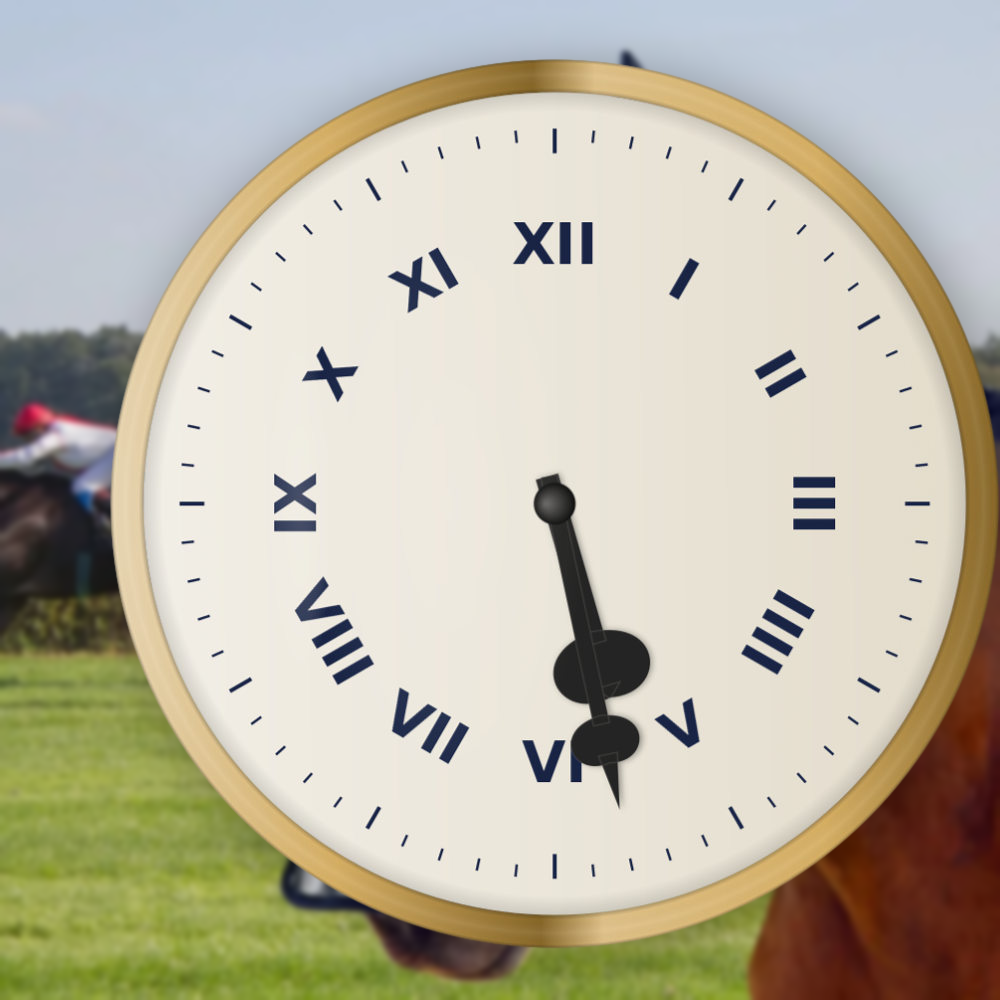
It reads **5:28**
